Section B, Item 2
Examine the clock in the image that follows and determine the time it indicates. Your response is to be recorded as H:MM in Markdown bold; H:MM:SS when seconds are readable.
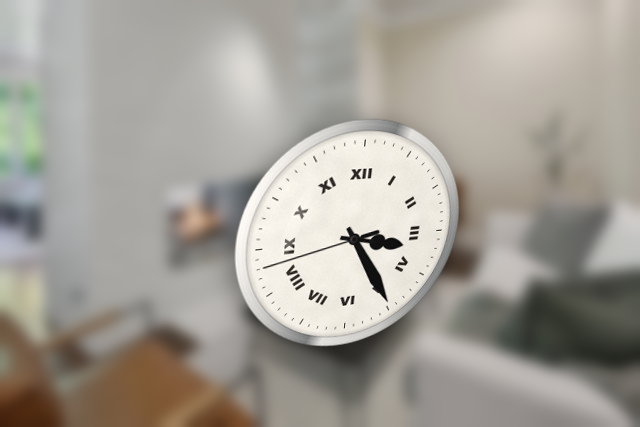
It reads **3:24:43**
